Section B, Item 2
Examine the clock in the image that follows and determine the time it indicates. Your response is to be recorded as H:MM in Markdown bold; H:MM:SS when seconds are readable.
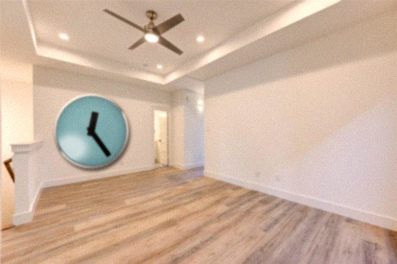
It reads **12:24**
